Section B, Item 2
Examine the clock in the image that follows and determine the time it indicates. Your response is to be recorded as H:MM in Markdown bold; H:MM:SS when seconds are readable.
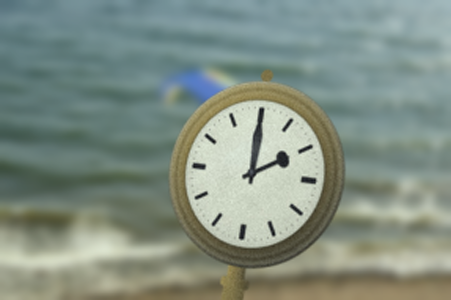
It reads **2:00**
